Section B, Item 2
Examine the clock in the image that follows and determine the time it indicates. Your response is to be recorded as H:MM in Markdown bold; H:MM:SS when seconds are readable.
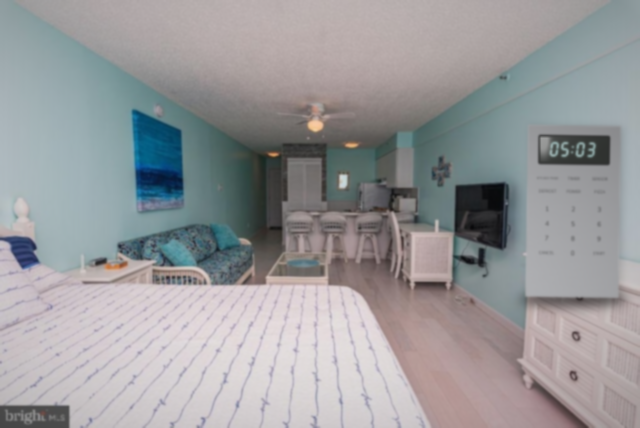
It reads **5:03**
